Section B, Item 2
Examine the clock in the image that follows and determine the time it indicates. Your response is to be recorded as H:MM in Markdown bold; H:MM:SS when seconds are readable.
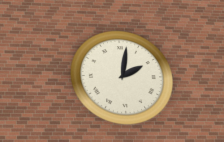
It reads **2:02**
